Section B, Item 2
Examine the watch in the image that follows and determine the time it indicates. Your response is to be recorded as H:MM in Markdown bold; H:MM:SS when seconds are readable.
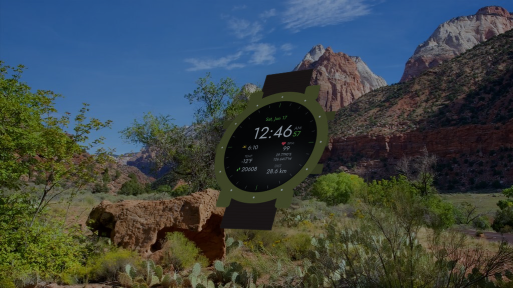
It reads **12:46**
